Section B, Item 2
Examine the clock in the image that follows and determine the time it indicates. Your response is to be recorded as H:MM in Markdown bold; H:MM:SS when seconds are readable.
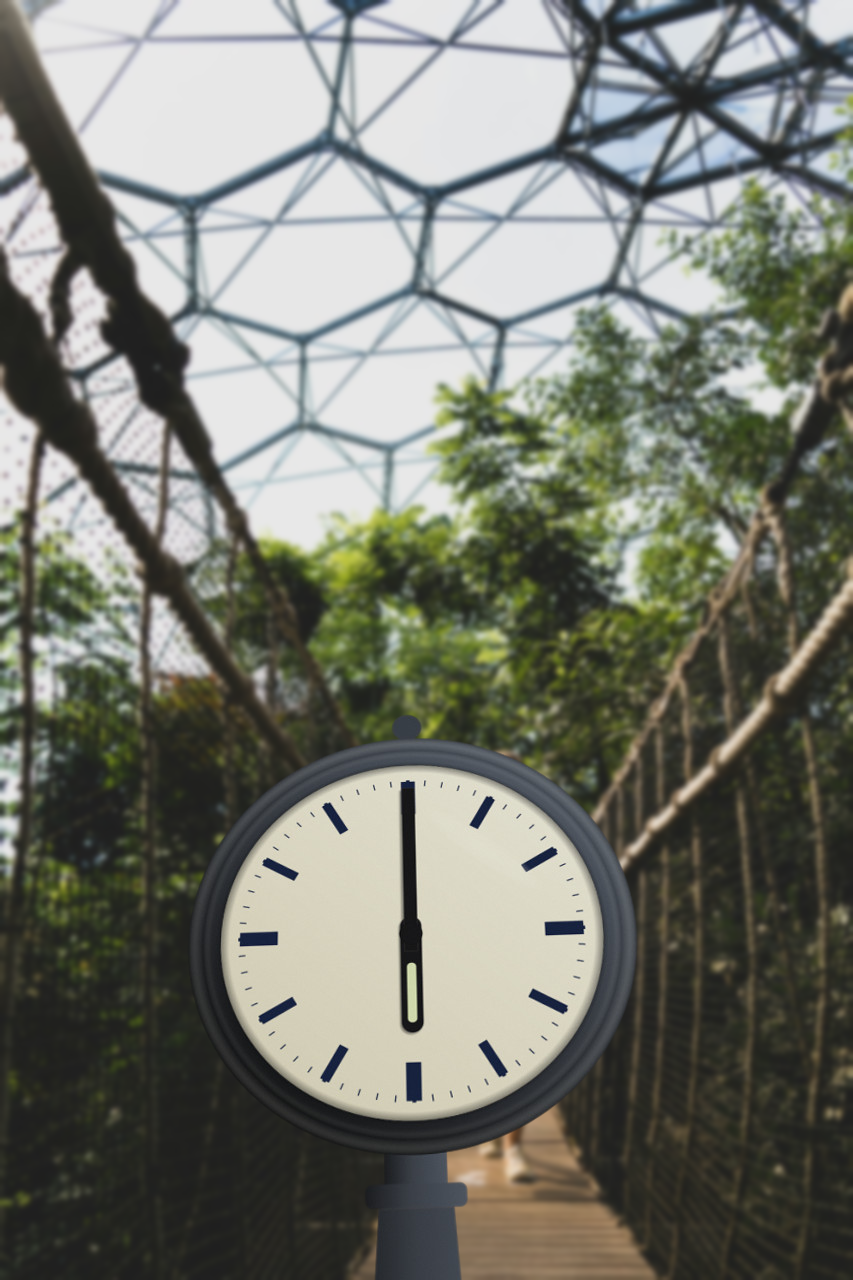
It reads **6:00**
